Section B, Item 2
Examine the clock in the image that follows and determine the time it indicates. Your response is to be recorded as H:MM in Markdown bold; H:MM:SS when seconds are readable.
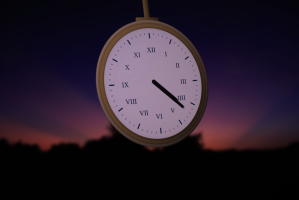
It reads **4:22**
